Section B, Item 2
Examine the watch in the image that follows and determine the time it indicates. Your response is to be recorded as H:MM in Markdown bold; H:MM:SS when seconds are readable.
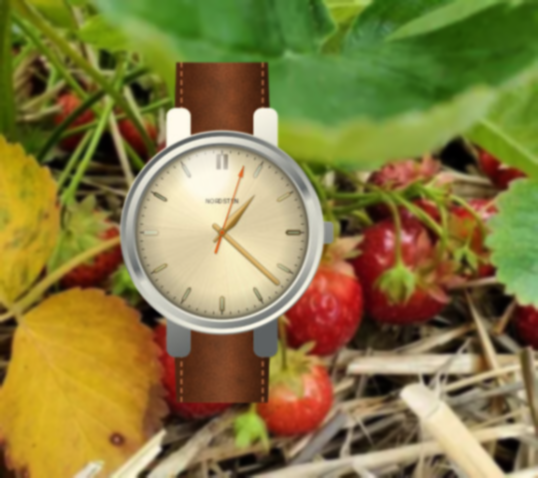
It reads **1:22:03**
